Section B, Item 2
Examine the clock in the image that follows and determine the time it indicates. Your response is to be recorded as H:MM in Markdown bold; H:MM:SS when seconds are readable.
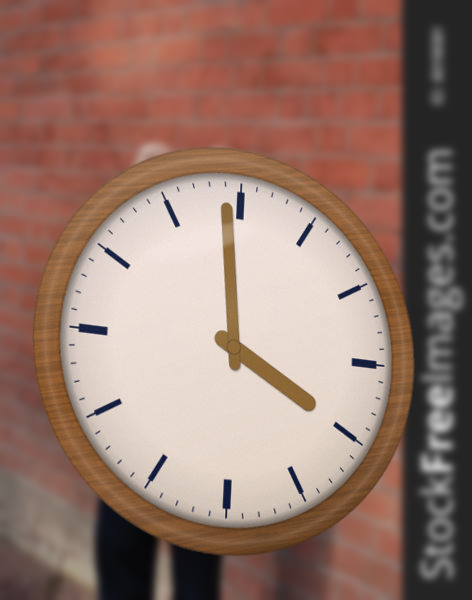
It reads **3:59**
